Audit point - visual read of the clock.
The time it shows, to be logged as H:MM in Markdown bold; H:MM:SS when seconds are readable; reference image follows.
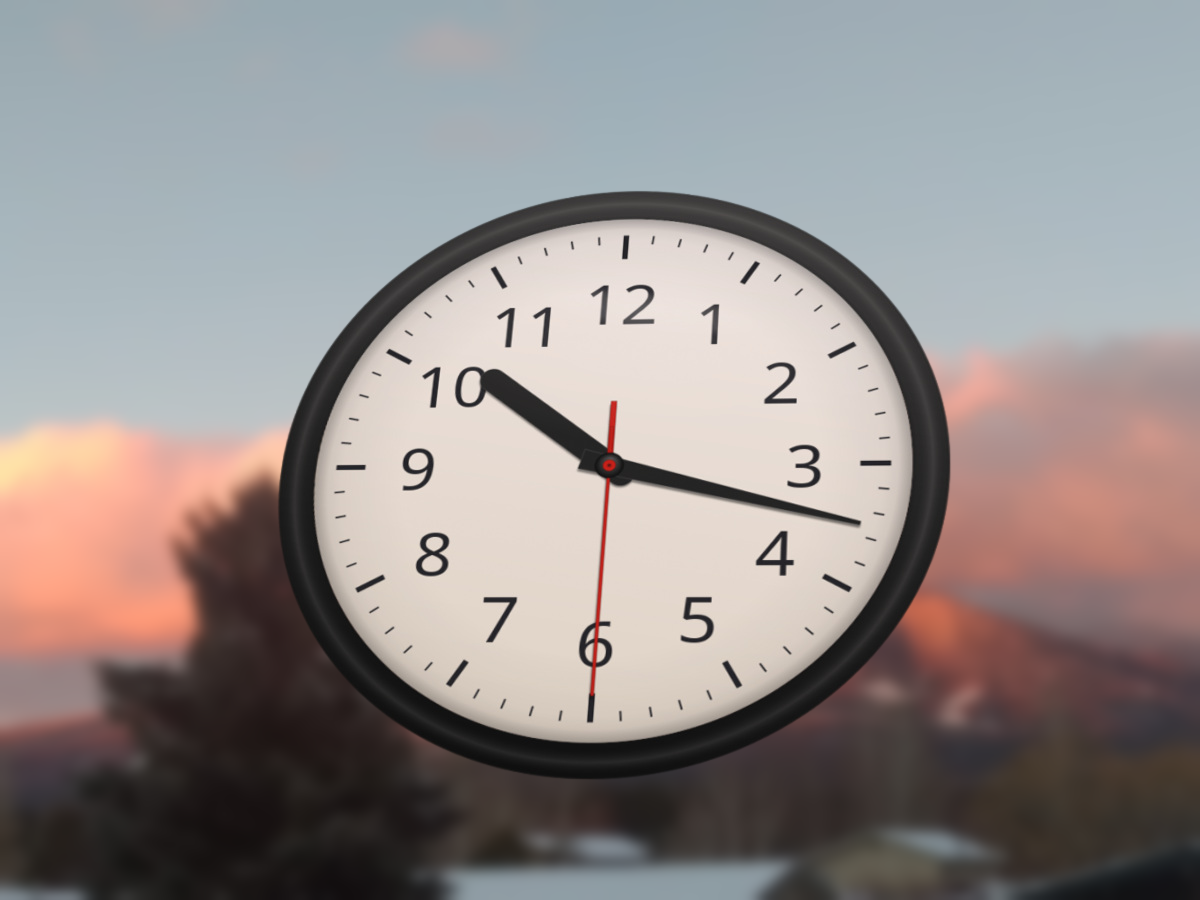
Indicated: **10:17:30**
